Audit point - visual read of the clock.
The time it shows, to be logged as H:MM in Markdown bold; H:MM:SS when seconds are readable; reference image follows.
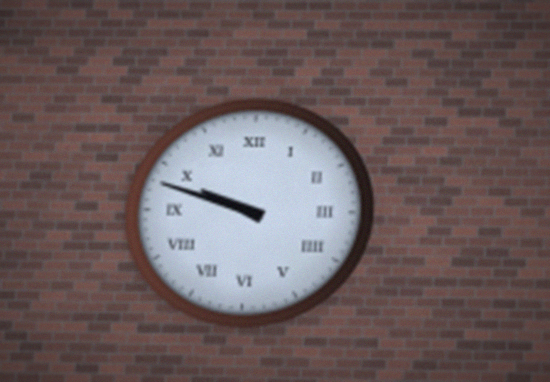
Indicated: **9:48**
